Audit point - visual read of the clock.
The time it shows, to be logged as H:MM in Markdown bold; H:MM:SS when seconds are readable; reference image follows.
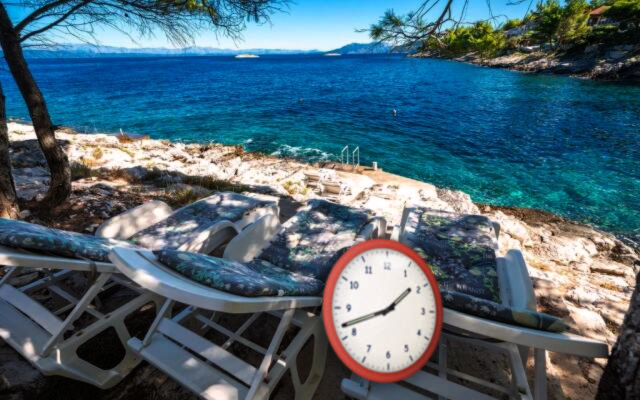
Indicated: **1:42**
